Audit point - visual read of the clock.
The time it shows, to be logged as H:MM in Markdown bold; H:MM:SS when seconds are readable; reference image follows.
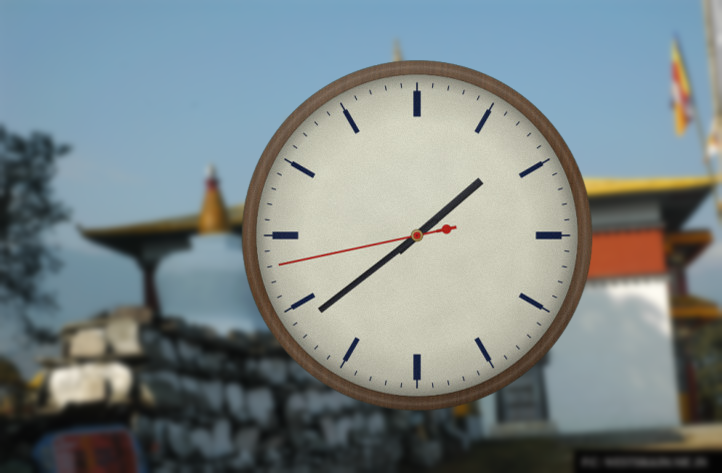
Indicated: **1:38:43**
